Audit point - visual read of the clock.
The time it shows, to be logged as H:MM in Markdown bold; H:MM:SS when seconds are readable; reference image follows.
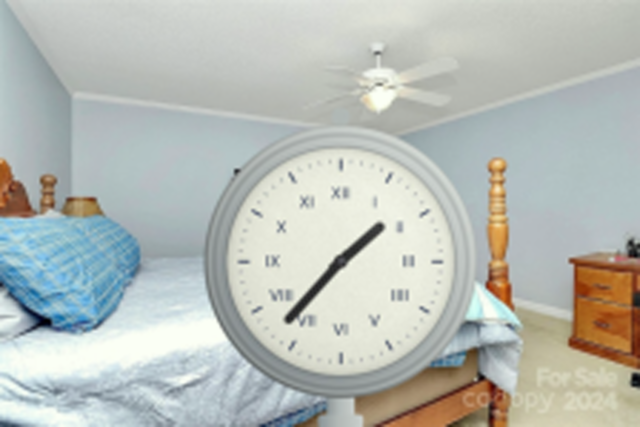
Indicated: **1:37**
